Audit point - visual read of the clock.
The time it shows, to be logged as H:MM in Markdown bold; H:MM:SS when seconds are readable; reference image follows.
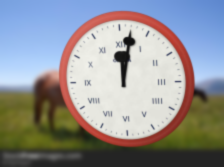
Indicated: **12:02**
